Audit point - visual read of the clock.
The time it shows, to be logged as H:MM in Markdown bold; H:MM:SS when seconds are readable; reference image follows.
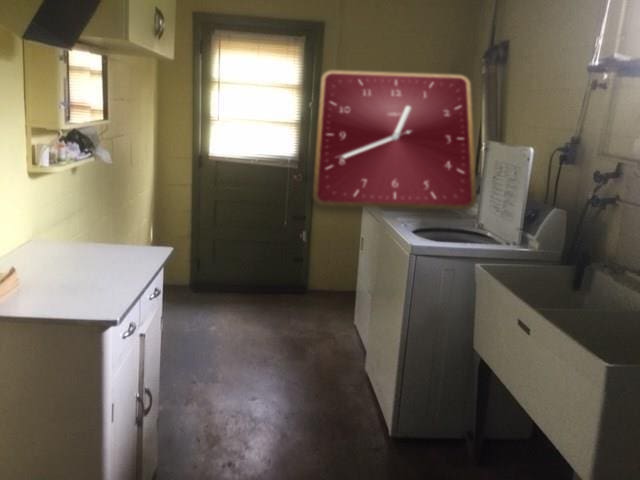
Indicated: **12:40:41**
